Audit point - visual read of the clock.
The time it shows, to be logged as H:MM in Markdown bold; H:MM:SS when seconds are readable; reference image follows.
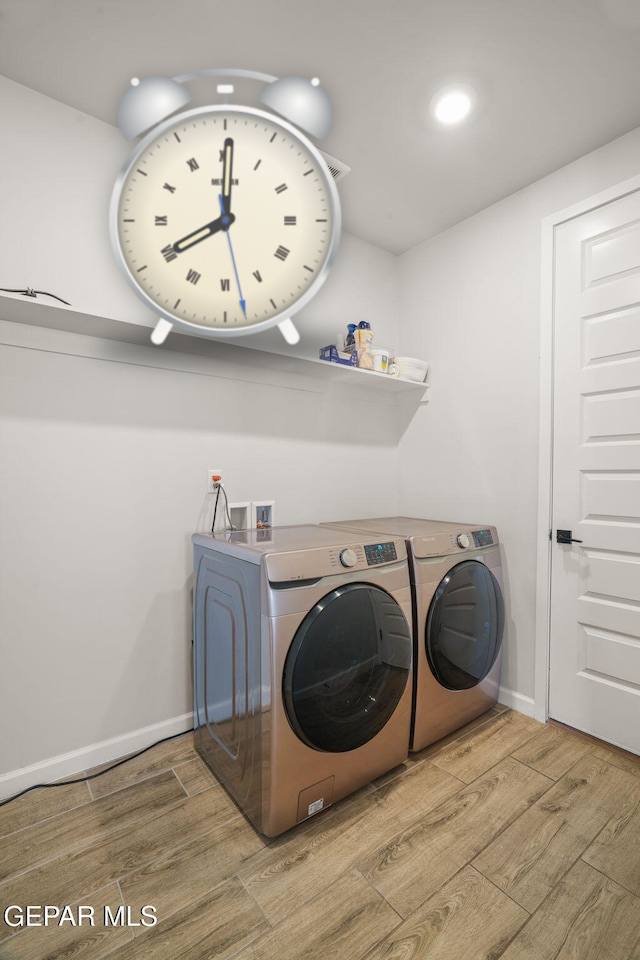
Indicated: **8:00:28**
